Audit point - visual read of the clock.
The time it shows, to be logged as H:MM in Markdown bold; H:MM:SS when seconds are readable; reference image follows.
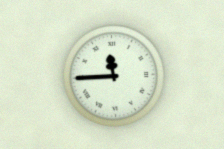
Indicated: **11:45**
